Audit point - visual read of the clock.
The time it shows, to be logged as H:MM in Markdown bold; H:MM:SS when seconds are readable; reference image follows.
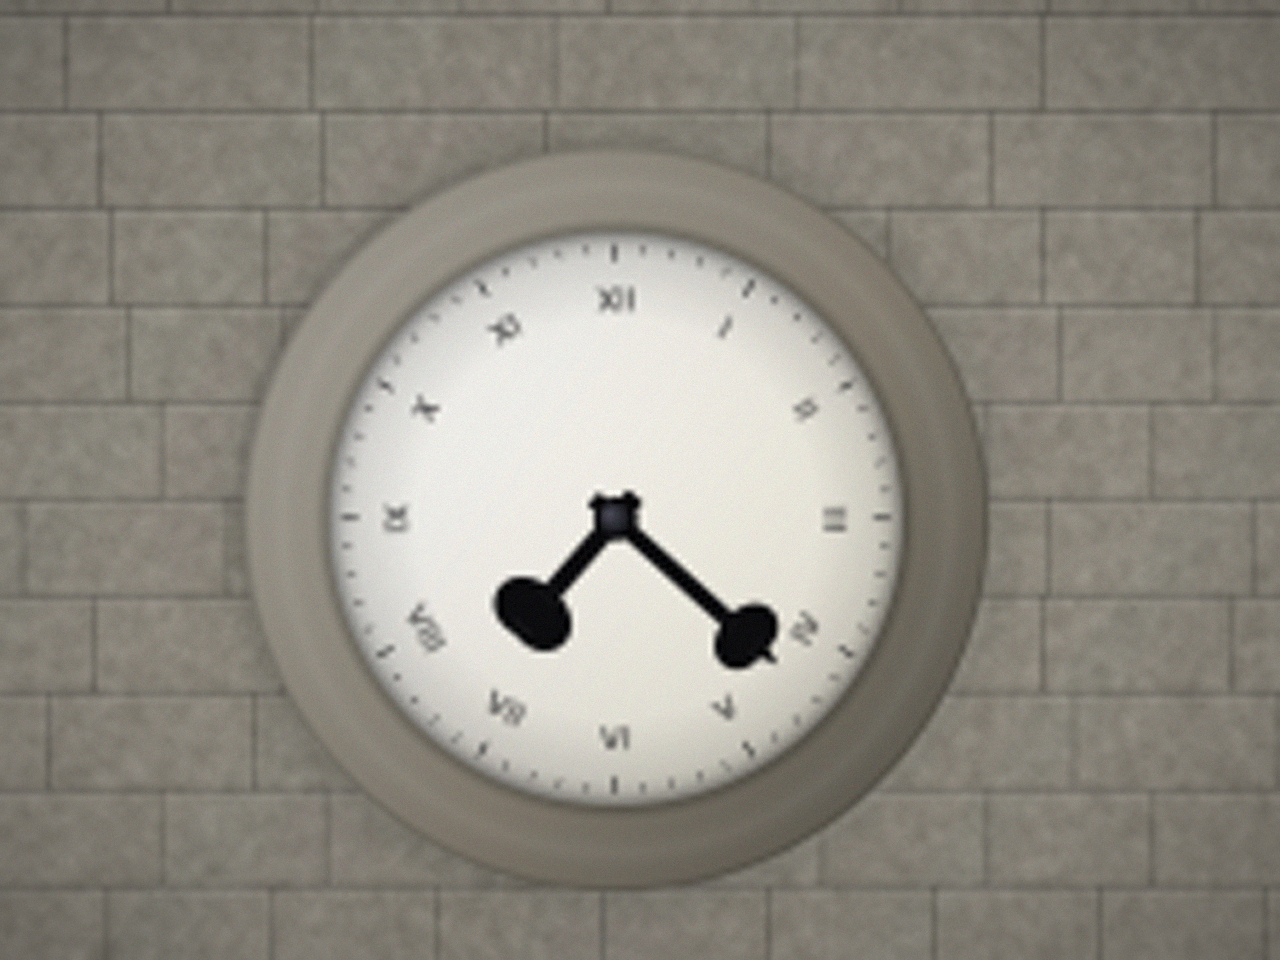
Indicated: **7:22**
